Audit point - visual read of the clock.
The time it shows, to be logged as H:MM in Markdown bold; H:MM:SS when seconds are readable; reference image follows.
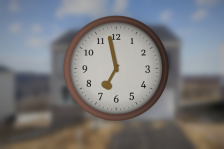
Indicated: **6:58**
